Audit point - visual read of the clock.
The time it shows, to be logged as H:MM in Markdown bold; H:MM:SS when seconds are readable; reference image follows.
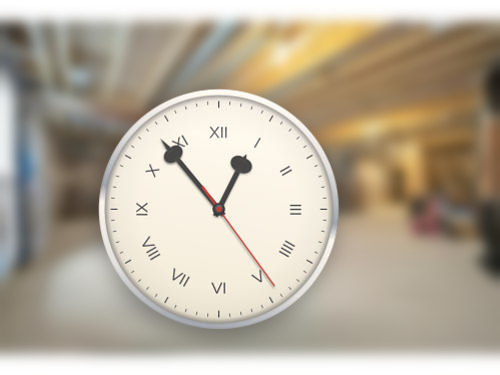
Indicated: **12:53:24**
